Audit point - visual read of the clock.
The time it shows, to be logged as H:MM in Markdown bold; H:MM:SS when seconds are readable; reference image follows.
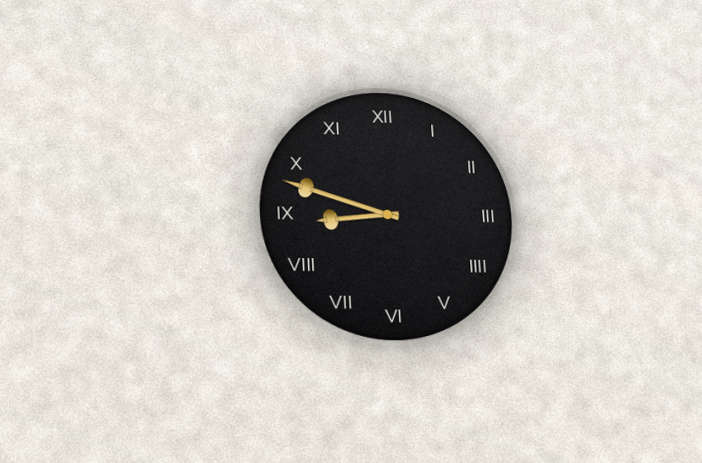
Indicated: **8:48**
